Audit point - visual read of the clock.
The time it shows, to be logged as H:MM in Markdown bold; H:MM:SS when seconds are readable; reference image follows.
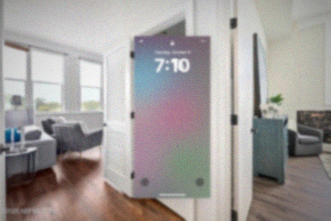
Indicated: **7:10**
